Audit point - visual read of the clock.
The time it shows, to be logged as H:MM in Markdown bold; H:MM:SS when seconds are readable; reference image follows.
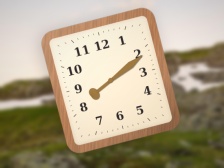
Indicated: **8:11**
